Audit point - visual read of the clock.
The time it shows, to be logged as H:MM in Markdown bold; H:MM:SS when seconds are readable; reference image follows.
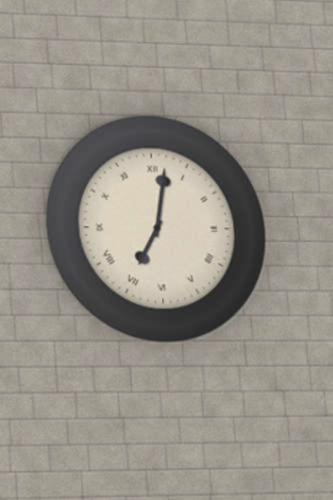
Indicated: **7:02**
